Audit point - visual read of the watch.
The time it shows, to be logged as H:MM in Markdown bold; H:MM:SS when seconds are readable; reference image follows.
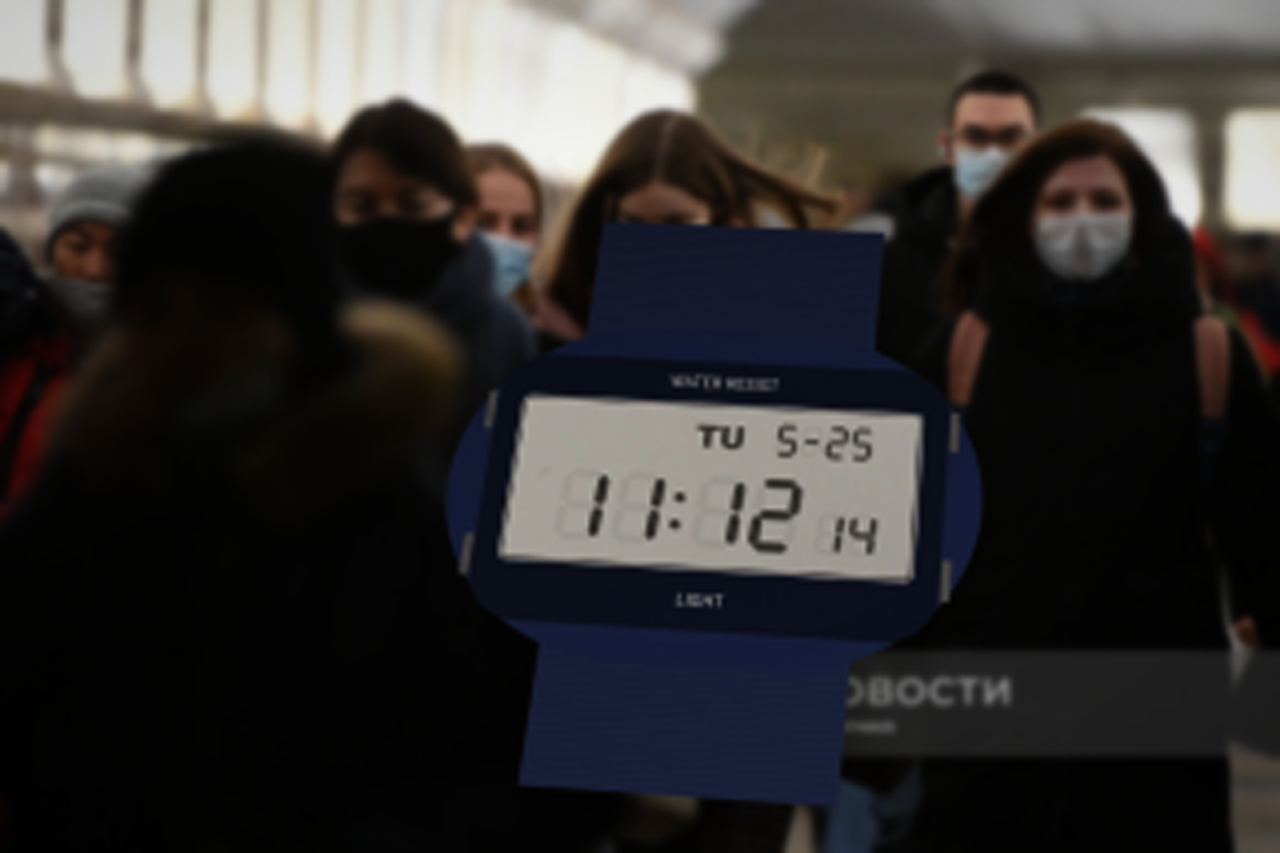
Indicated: **11:12:14**
